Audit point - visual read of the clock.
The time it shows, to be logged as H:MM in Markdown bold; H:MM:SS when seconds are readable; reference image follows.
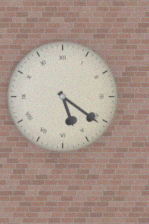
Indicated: **5:21**
